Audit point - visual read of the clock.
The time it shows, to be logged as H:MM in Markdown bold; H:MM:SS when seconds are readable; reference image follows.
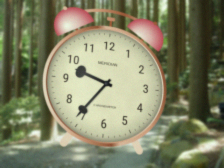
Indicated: **9:36**
